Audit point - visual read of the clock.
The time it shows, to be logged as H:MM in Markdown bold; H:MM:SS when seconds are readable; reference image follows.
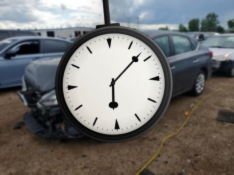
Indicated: **6:08**
